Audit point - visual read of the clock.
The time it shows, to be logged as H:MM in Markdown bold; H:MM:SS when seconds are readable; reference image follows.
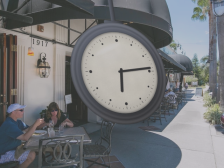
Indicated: **6:14**
